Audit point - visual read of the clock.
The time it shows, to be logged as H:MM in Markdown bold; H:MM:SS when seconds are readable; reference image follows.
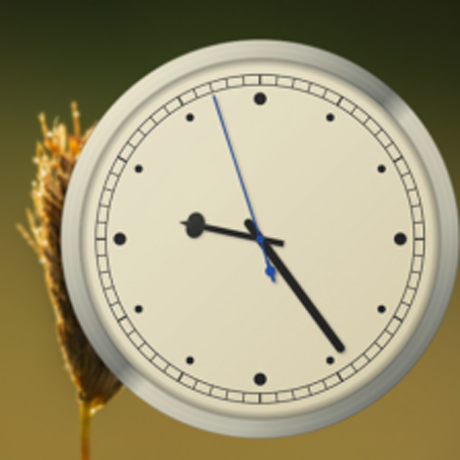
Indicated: **9:23:57**
